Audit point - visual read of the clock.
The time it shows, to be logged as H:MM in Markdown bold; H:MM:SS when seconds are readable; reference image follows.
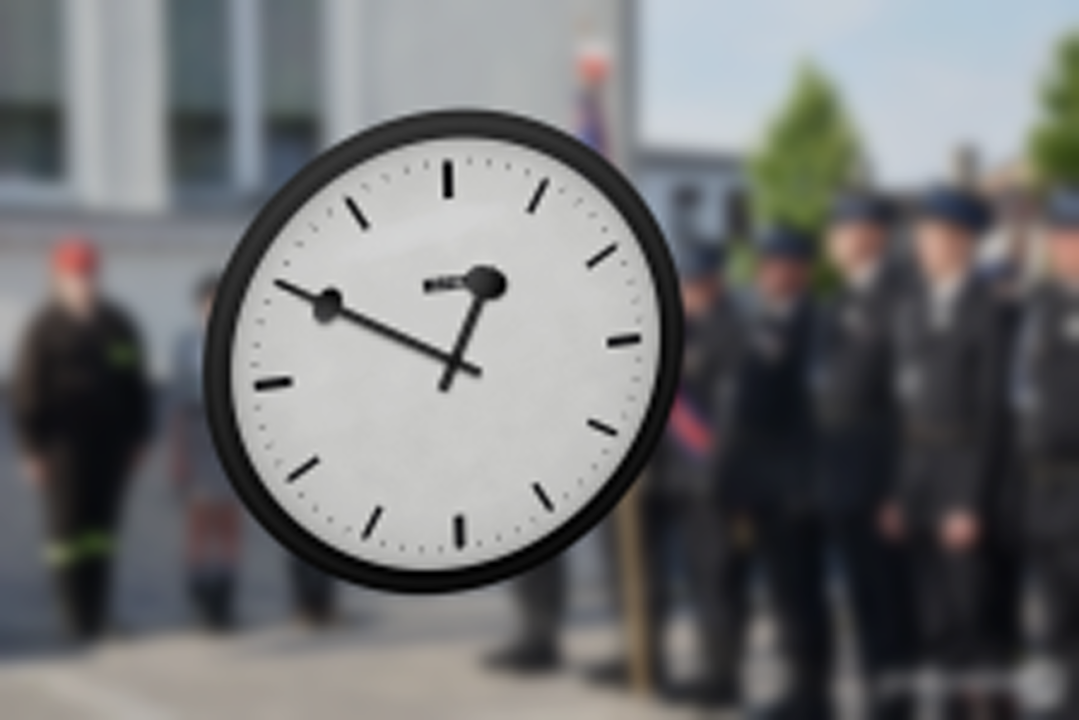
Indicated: **12:50**
